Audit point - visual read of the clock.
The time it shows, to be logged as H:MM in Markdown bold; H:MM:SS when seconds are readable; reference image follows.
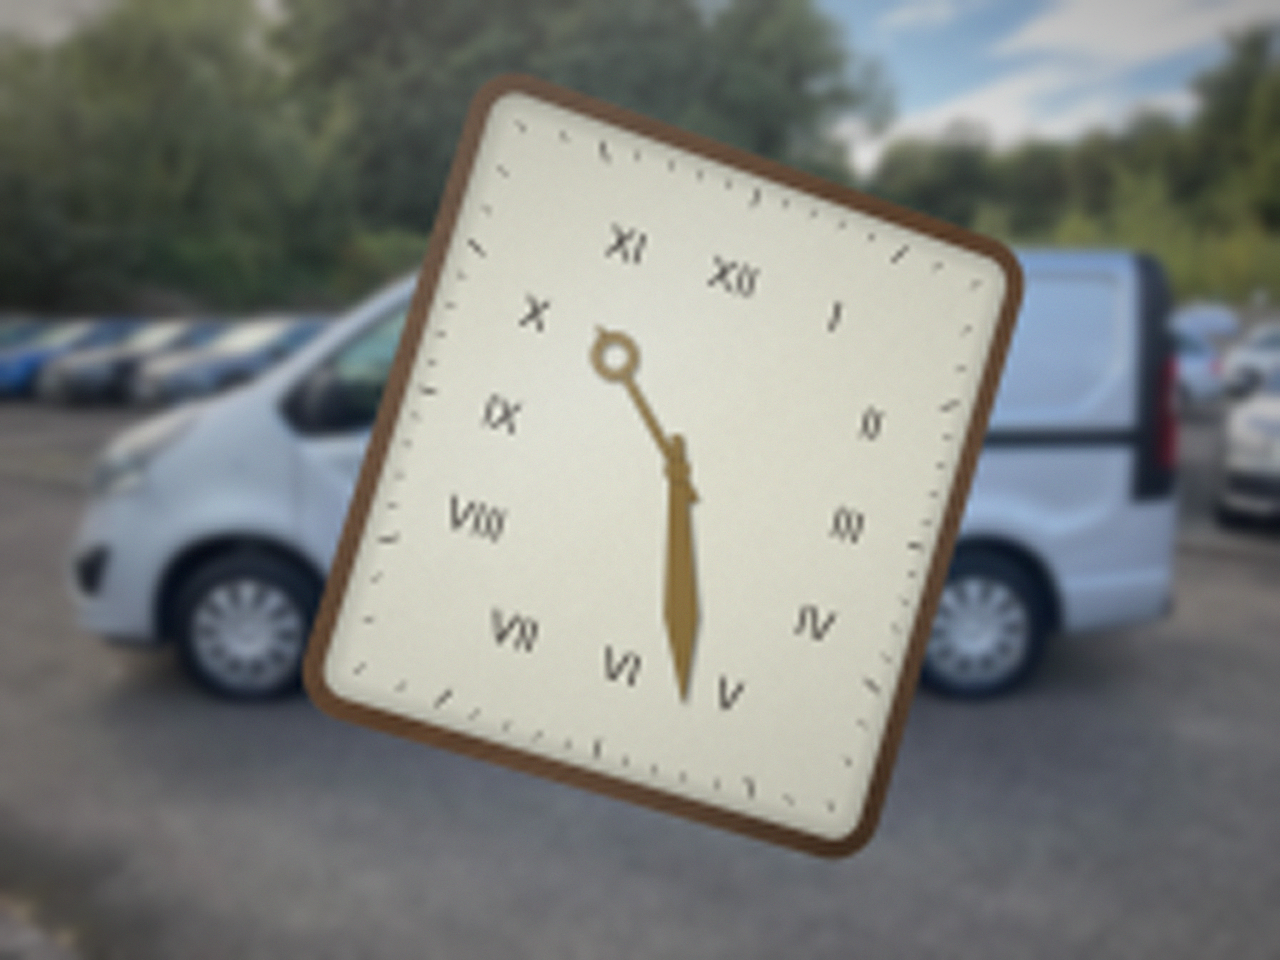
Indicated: **10:27**
